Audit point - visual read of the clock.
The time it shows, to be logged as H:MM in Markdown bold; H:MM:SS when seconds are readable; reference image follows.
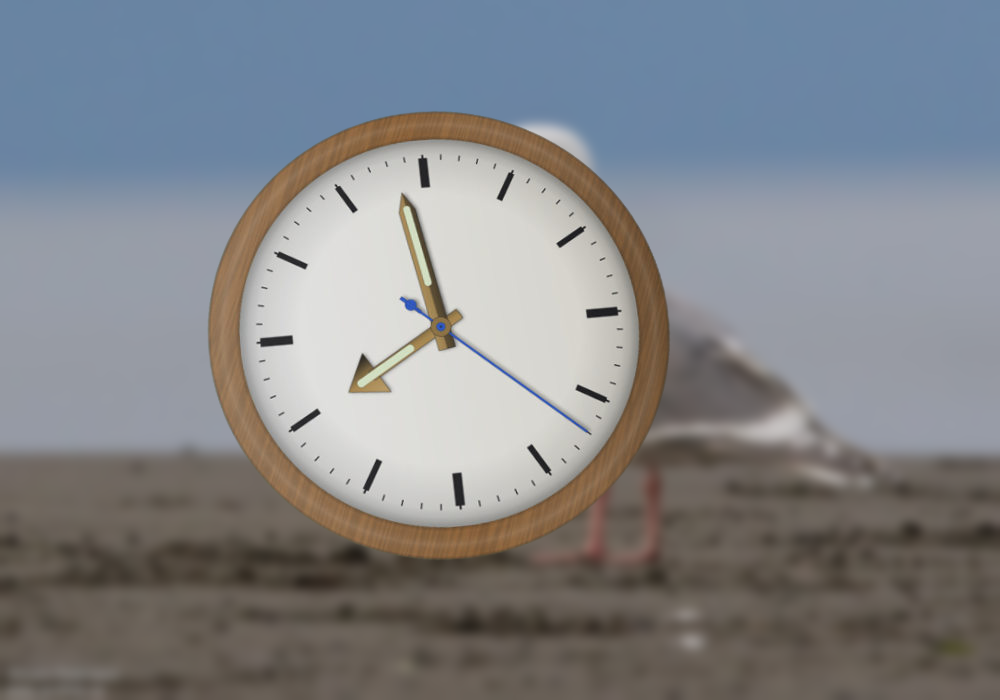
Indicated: **7:58:22**
